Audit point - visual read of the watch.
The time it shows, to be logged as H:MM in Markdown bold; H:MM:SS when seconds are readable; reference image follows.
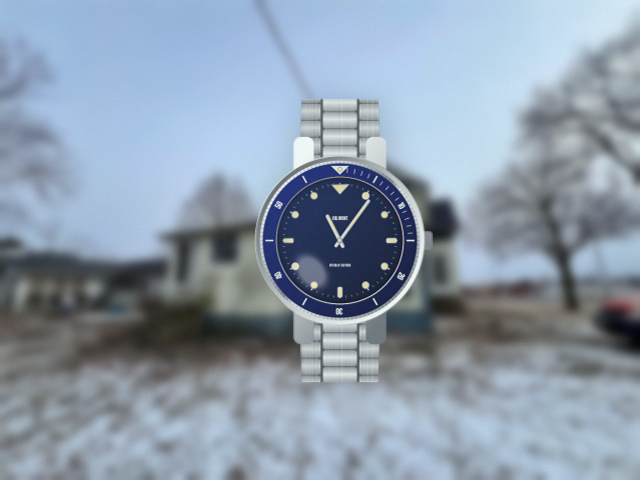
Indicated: **11:06**
